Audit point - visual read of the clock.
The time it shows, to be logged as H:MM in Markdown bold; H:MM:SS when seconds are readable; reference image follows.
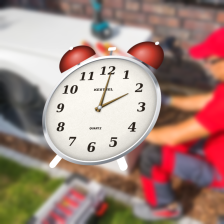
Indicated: **2:01**
